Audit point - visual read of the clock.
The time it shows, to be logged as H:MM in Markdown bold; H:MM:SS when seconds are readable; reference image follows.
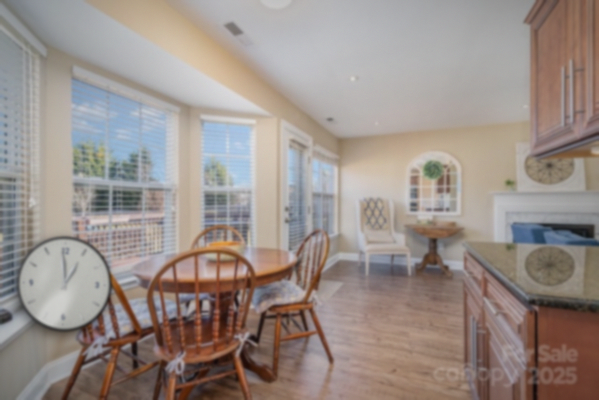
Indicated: **12:59**
